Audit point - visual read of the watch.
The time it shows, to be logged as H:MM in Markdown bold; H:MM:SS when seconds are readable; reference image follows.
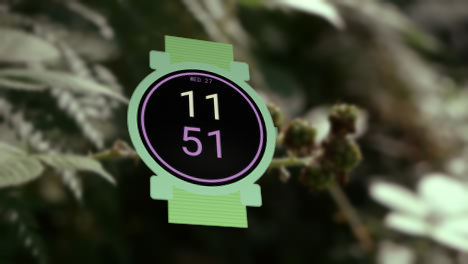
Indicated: **11:51**
